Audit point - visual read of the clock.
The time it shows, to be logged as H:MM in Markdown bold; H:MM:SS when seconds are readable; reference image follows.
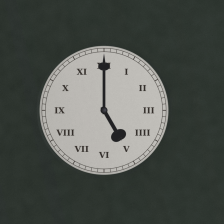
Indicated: **5:00**
